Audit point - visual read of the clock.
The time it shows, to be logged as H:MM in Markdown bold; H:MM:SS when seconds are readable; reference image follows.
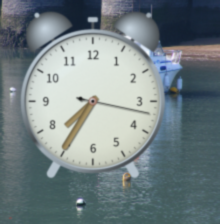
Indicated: **7:35:17**
